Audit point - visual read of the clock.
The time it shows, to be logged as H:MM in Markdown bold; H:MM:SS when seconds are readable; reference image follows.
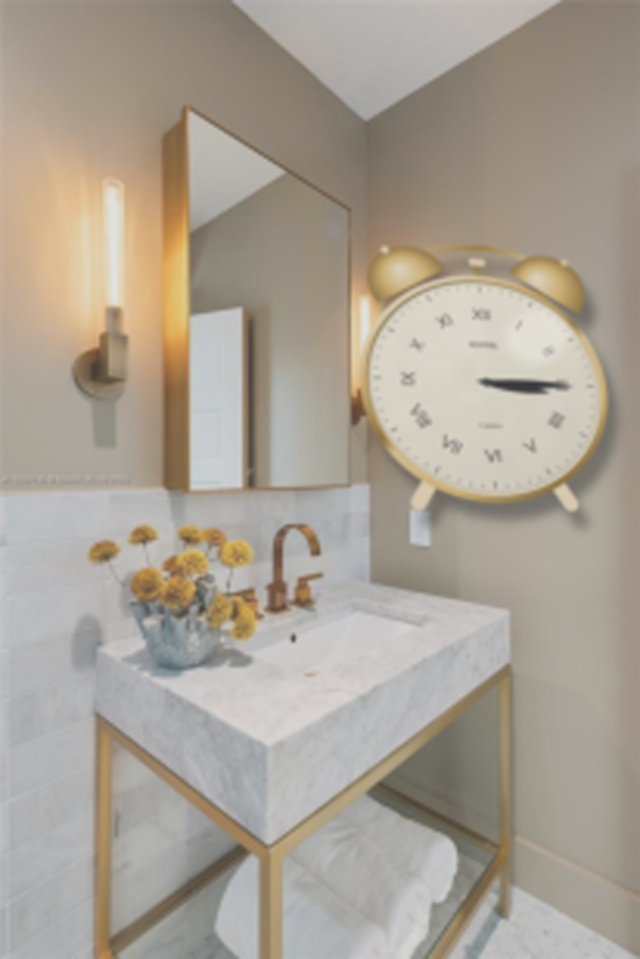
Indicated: **3:15**
